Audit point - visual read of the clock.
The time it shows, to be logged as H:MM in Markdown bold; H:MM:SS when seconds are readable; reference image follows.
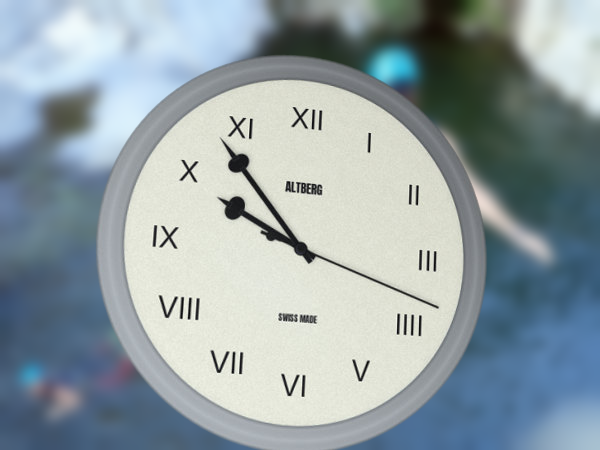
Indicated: **9:53:18**
